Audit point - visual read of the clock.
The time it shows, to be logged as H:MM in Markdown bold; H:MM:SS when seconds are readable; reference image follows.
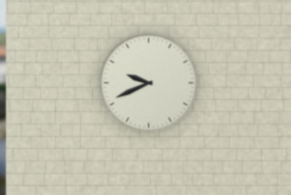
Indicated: **9:41**
